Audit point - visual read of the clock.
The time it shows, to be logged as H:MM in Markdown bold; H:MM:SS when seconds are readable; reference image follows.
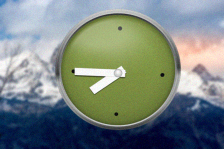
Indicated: **7:45**
